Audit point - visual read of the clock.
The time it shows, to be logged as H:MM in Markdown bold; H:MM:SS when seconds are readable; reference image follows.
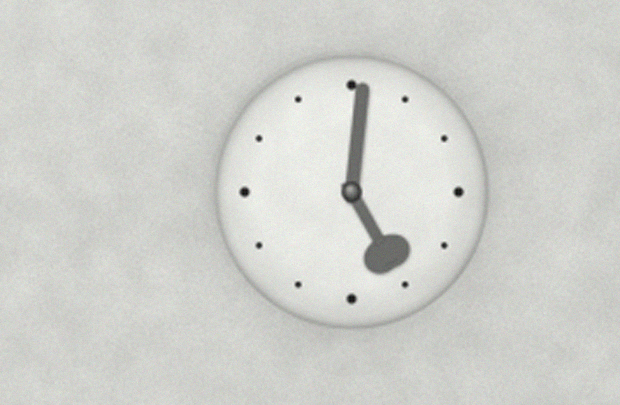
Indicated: **5:01**
